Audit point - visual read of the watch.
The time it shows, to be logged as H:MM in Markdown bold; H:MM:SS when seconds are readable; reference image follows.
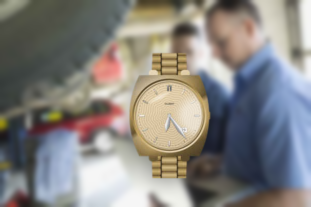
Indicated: **6:24**
